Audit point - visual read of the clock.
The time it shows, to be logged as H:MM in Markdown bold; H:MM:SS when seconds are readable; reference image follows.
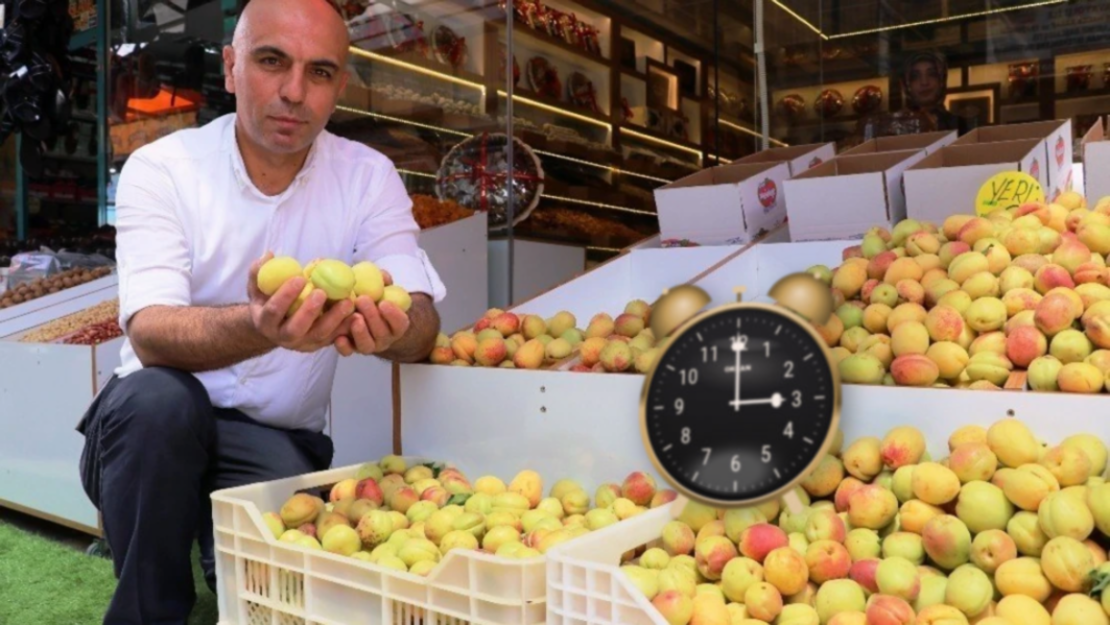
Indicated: **3:00**
